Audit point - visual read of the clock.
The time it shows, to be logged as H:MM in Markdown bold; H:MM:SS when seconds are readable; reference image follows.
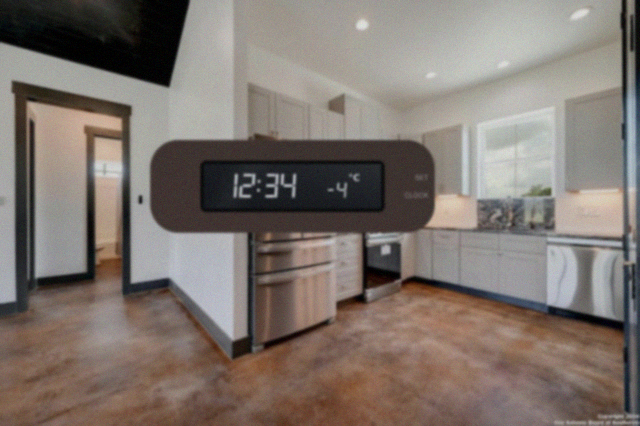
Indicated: **12:34**
